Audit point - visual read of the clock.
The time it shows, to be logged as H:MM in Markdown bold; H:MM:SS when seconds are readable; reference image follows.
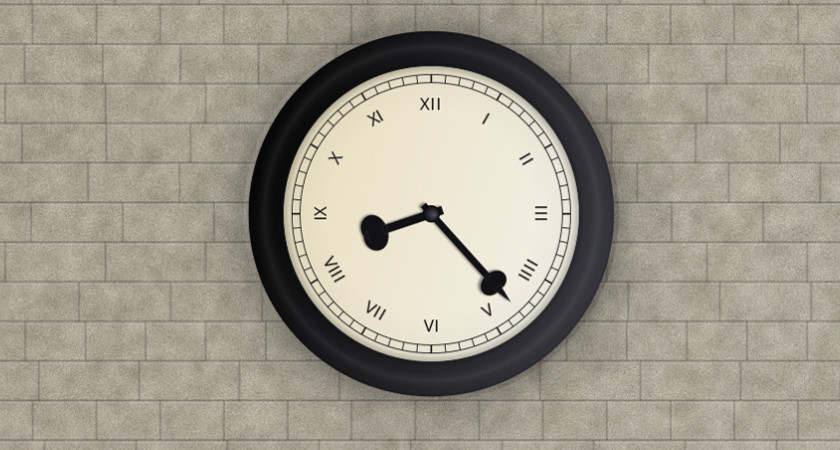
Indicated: **8:23**
